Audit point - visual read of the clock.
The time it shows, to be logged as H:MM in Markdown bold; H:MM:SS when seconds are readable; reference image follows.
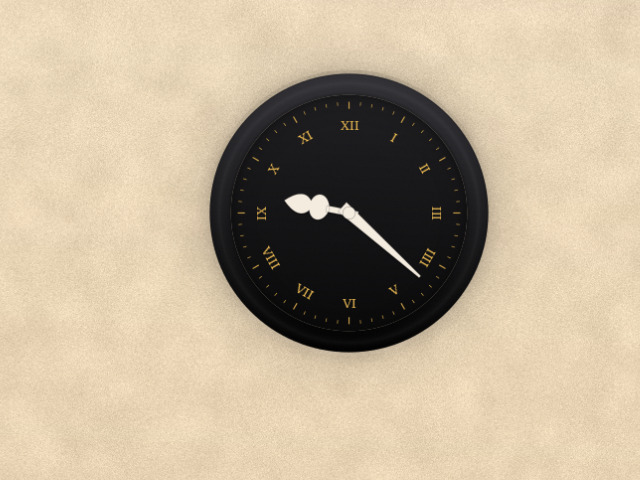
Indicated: **9:22**
